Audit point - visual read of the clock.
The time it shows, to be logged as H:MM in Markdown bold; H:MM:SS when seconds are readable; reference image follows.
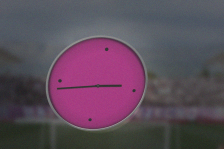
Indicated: **2:43**
